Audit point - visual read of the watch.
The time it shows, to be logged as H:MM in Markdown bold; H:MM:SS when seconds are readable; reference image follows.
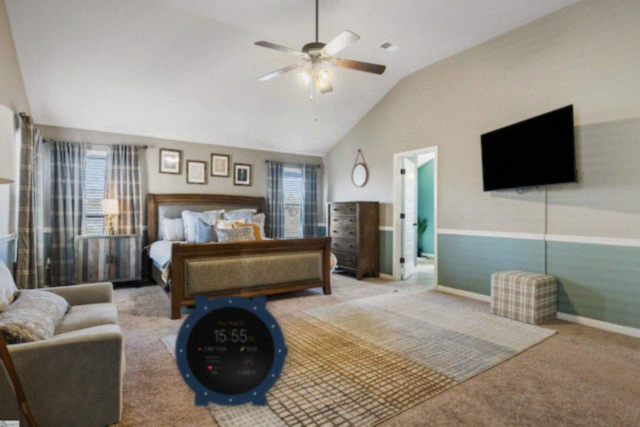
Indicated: **15:55**
